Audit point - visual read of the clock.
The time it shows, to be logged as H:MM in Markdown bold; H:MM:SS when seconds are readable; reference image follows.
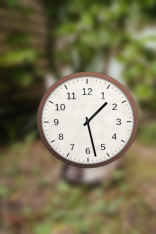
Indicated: **1:28**
